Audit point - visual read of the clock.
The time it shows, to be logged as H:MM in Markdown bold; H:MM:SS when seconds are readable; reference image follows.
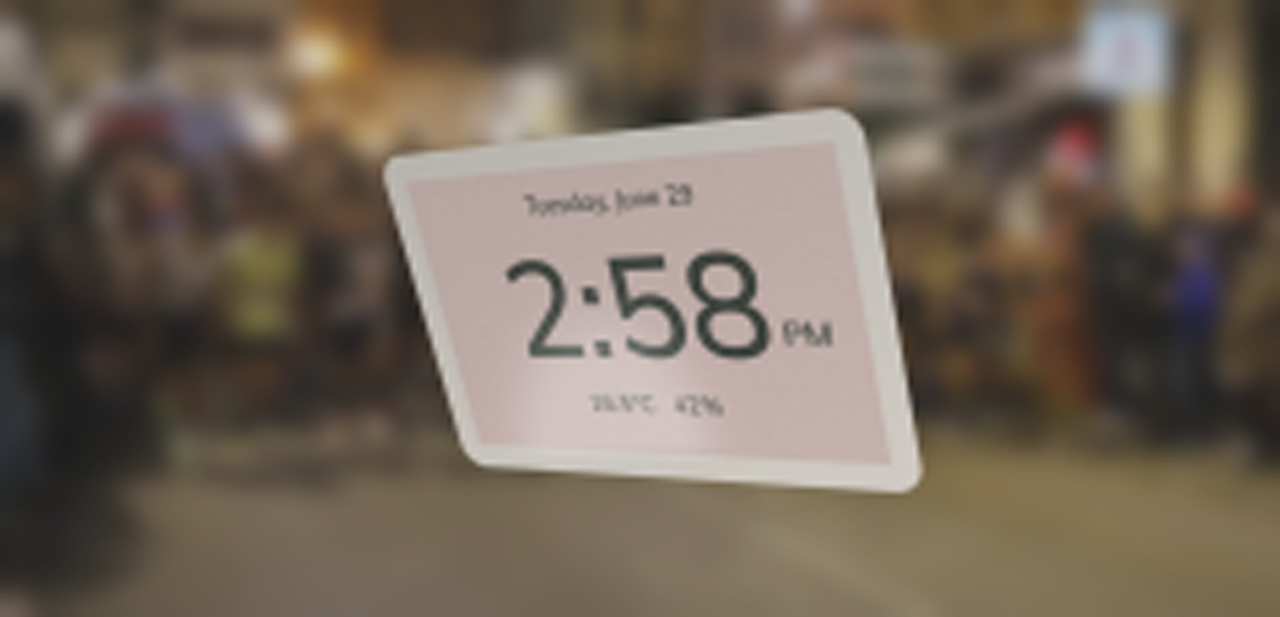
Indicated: **2:58**
